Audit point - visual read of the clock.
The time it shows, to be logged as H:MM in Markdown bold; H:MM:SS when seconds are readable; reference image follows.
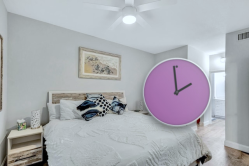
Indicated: **1:59**
